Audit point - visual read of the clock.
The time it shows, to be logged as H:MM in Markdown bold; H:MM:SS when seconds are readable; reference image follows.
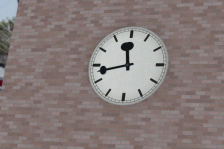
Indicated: **11:43**
